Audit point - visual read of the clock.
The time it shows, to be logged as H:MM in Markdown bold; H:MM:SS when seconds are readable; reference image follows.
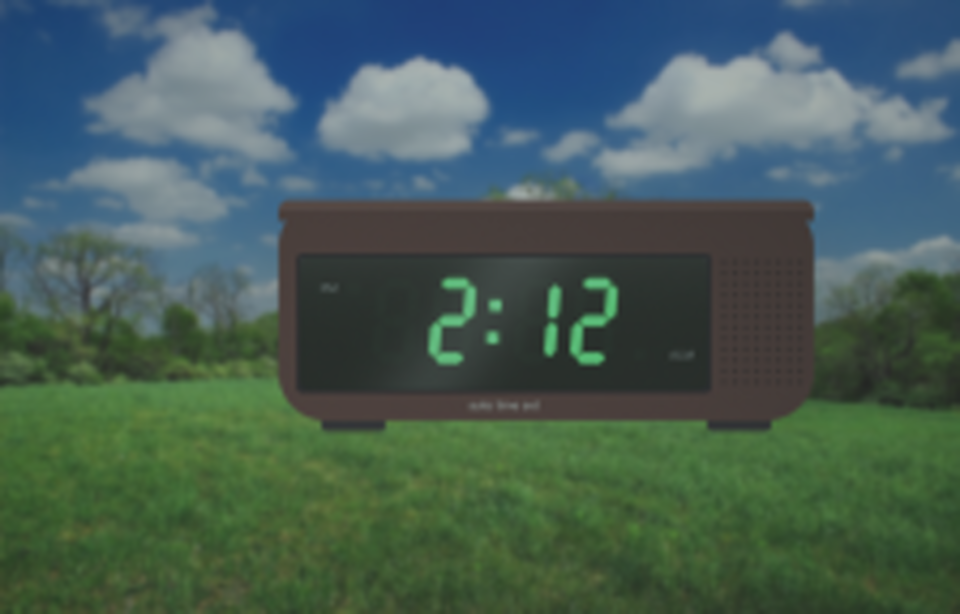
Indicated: **2:12**
